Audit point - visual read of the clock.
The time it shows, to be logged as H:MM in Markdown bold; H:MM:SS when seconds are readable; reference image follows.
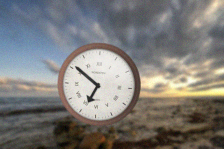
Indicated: **6:51**
